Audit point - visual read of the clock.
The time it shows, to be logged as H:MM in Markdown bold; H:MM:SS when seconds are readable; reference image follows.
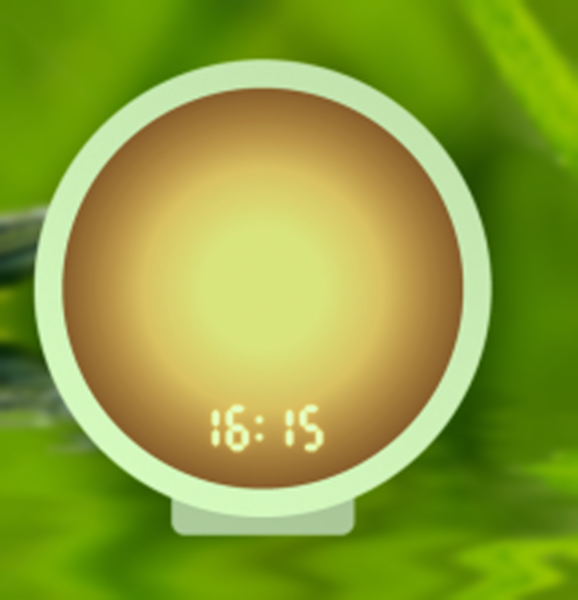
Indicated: **16:15**
